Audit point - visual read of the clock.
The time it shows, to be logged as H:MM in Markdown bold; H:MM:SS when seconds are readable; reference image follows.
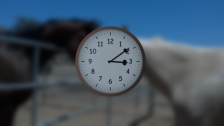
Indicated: **3:09**
